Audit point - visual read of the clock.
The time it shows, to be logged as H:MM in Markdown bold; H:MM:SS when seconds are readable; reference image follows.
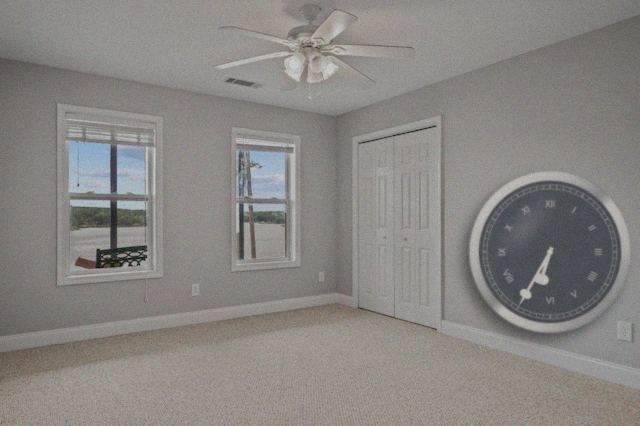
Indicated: **6:35**
